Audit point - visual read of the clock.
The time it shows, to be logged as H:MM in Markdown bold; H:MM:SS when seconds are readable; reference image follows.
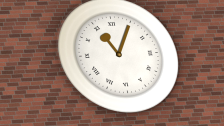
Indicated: **11:05**
